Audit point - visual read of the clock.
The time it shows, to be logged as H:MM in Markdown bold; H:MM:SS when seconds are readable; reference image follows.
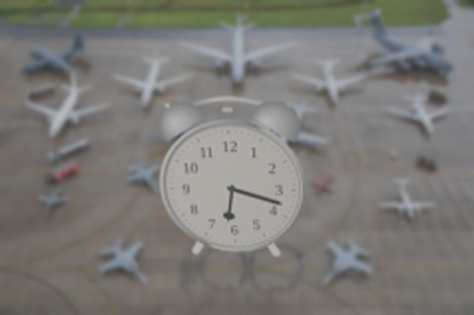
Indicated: **6:18**
